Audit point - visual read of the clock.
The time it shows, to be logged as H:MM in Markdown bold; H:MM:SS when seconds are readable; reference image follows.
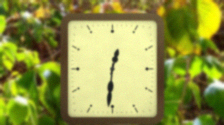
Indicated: **12:31**
